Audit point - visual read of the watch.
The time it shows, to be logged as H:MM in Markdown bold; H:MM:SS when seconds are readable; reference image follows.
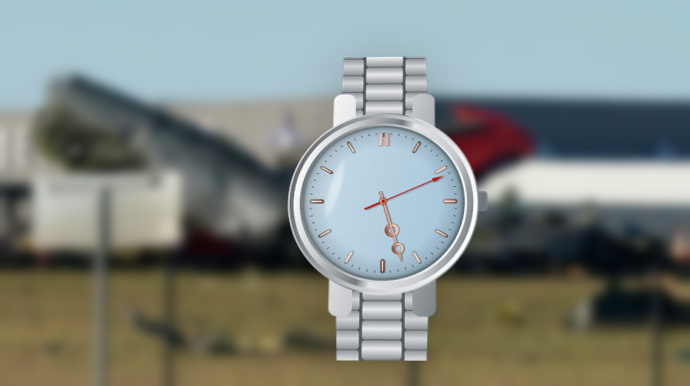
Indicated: **5:27:11**
